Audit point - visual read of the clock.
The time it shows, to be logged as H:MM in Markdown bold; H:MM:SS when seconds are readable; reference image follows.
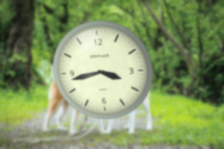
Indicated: **3:43**
